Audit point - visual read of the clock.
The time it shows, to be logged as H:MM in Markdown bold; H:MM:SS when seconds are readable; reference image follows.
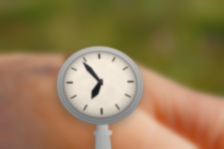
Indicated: **6:54**
